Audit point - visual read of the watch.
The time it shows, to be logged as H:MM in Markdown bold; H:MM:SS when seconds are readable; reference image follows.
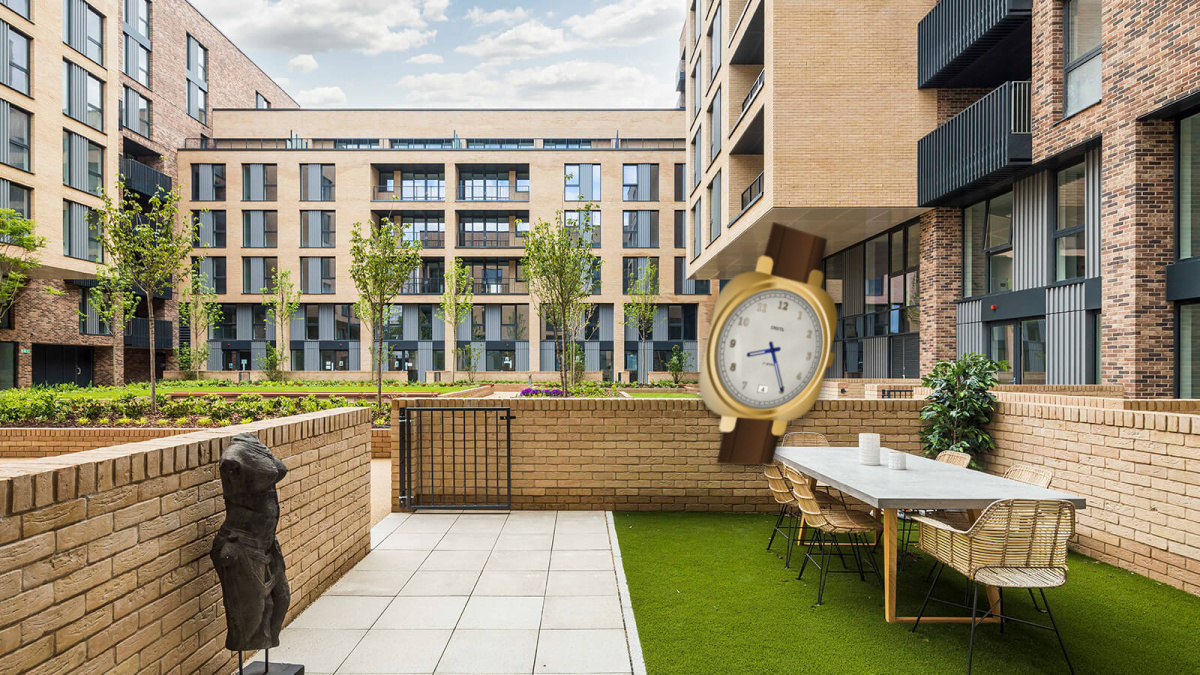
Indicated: **8:25**
